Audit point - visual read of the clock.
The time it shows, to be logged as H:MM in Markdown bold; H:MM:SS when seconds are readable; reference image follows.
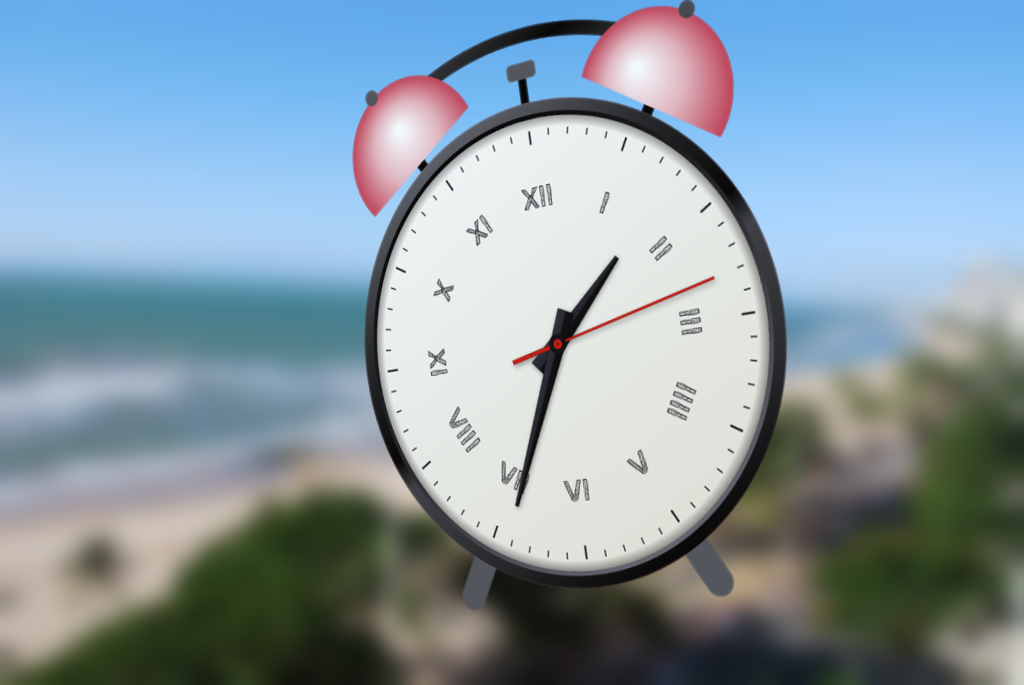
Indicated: **1:34:13**
